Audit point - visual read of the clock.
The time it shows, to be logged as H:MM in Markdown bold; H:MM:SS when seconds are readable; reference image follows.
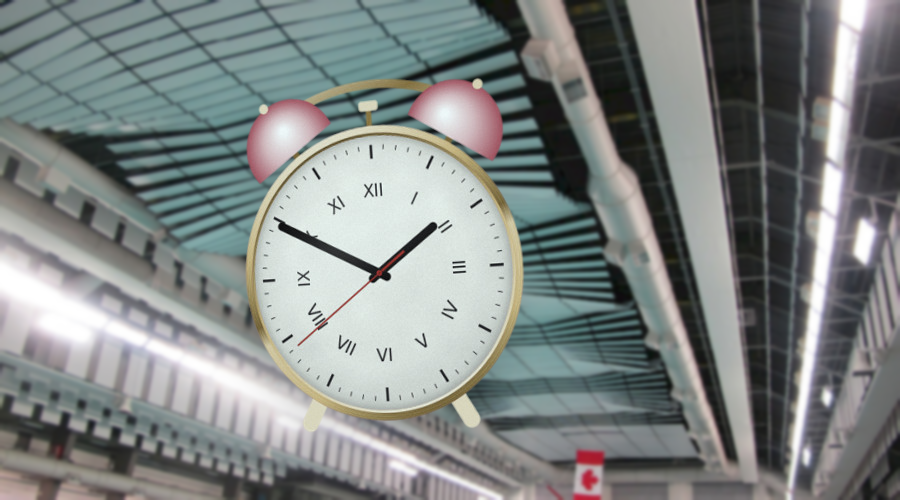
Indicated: **1:49:39**
